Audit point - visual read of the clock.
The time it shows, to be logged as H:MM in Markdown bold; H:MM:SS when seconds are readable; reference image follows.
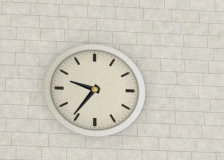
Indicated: **9:36**
